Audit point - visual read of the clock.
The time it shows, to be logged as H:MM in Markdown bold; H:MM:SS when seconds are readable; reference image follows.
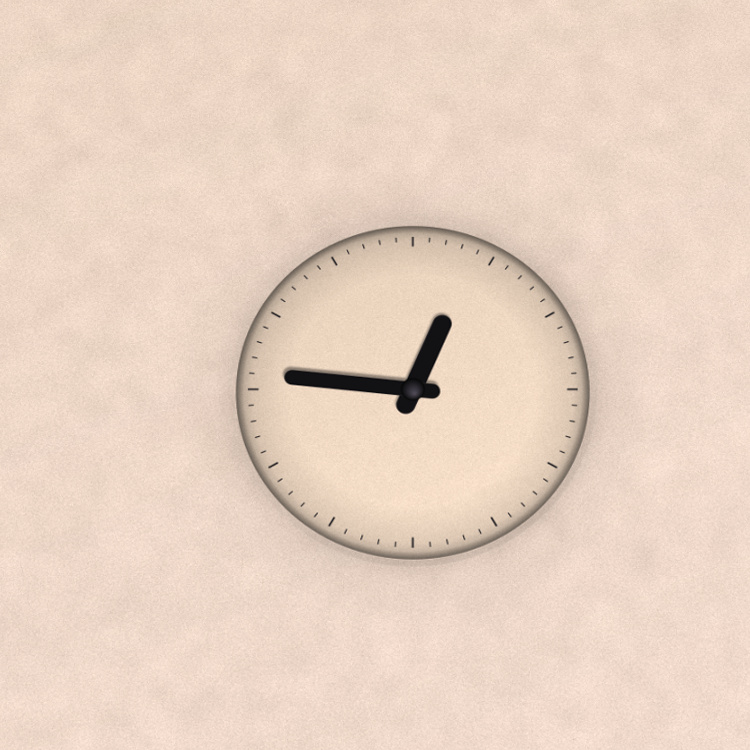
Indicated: **12:46**
